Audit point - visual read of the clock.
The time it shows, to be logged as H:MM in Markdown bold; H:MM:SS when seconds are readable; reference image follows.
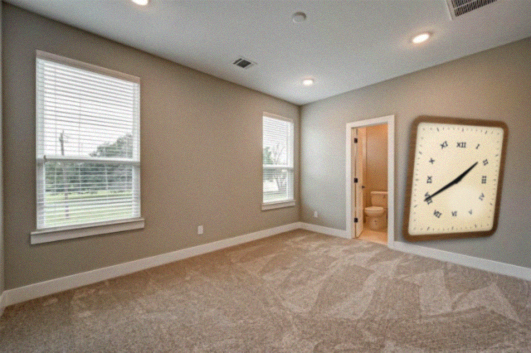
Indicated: **1:40**
